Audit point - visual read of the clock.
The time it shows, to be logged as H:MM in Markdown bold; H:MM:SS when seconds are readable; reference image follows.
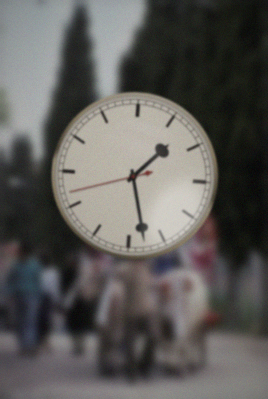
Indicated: **1:27:42**
